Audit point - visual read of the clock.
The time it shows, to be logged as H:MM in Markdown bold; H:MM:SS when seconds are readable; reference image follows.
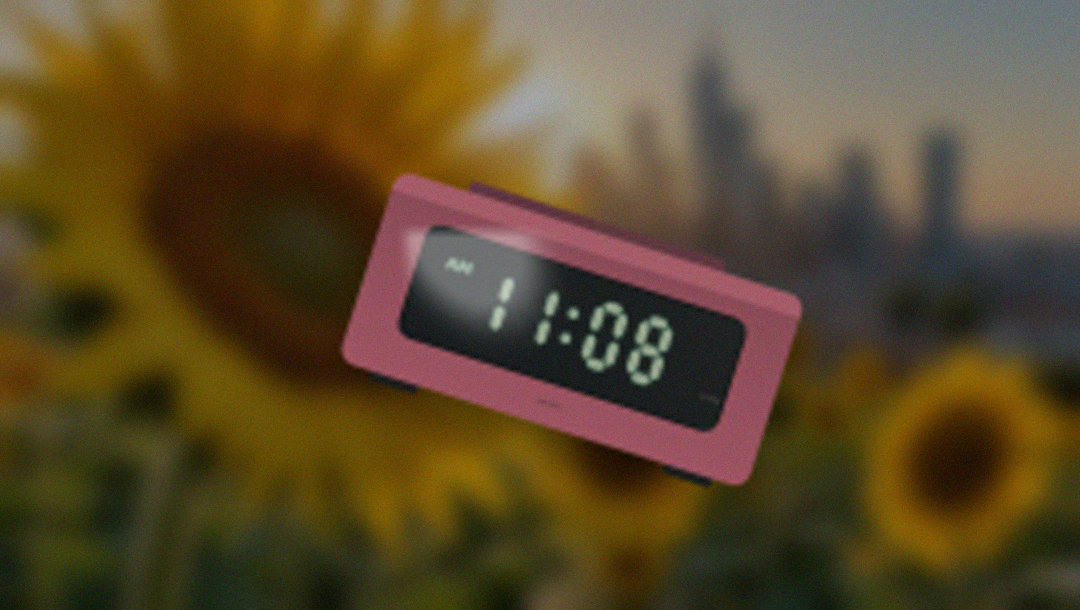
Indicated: **11:08**
